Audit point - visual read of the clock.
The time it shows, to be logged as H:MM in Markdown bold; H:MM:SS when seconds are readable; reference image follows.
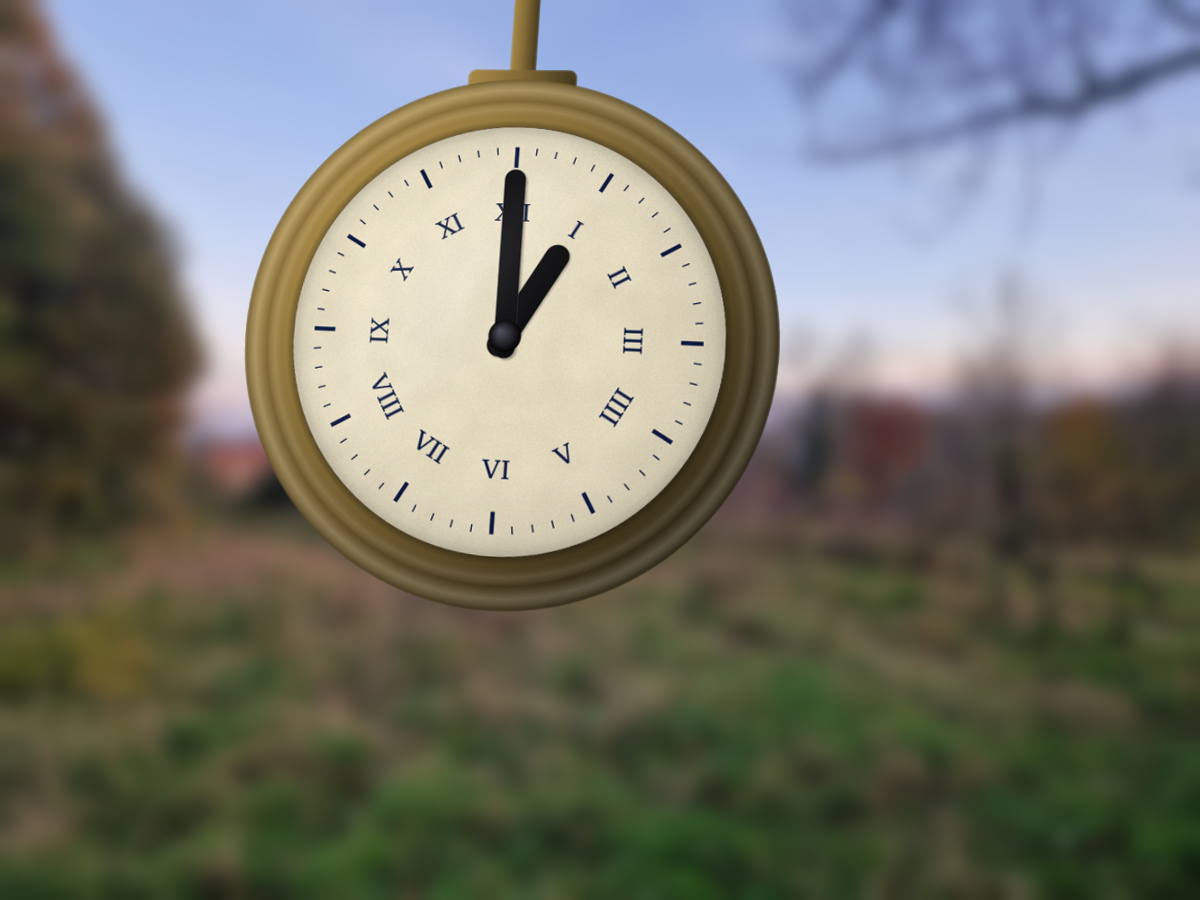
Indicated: **1:00**
